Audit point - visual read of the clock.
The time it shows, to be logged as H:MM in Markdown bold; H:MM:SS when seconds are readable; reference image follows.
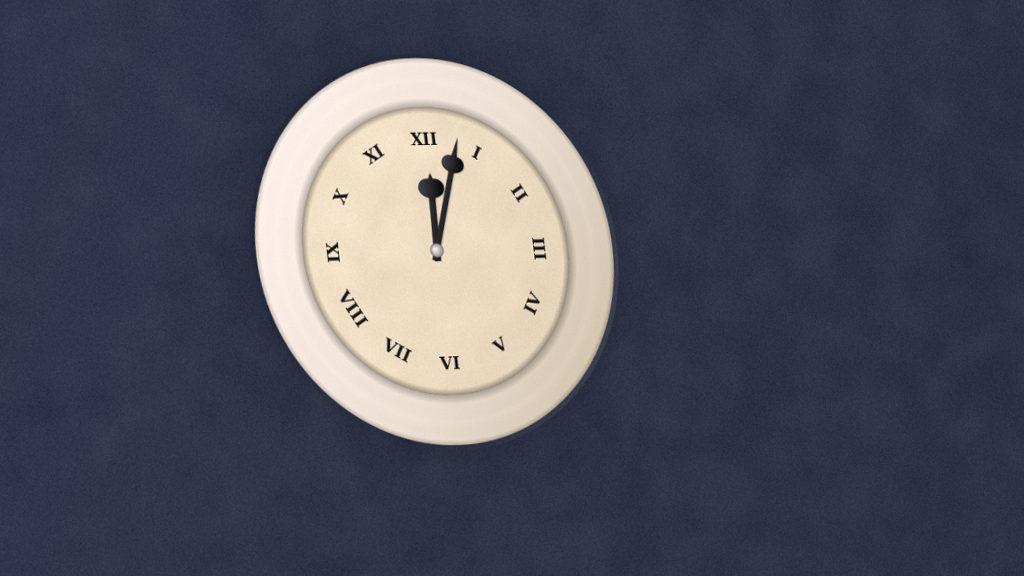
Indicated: **12:03**
